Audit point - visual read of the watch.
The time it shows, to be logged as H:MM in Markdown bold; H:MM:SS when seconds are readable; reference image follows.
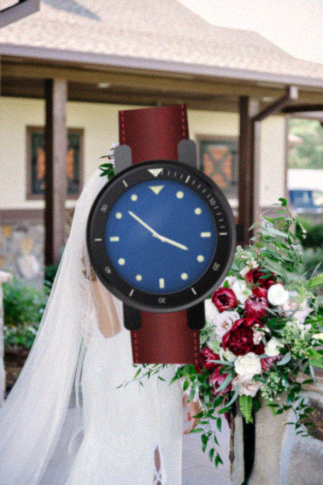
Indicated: **3:52**
